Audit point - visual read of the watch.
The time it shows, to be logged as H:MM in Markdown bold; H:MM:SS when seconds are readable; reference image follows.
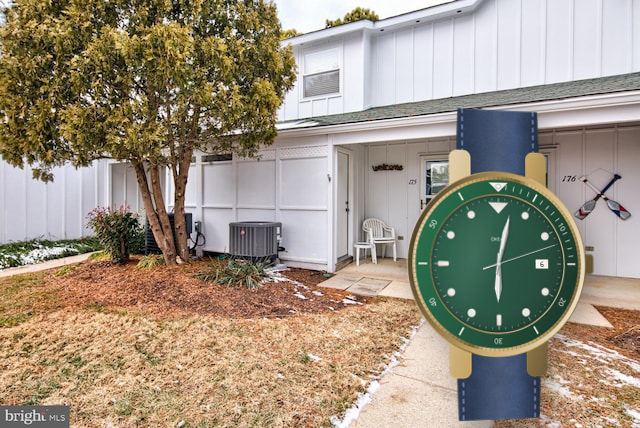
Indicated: **6:02:12**
